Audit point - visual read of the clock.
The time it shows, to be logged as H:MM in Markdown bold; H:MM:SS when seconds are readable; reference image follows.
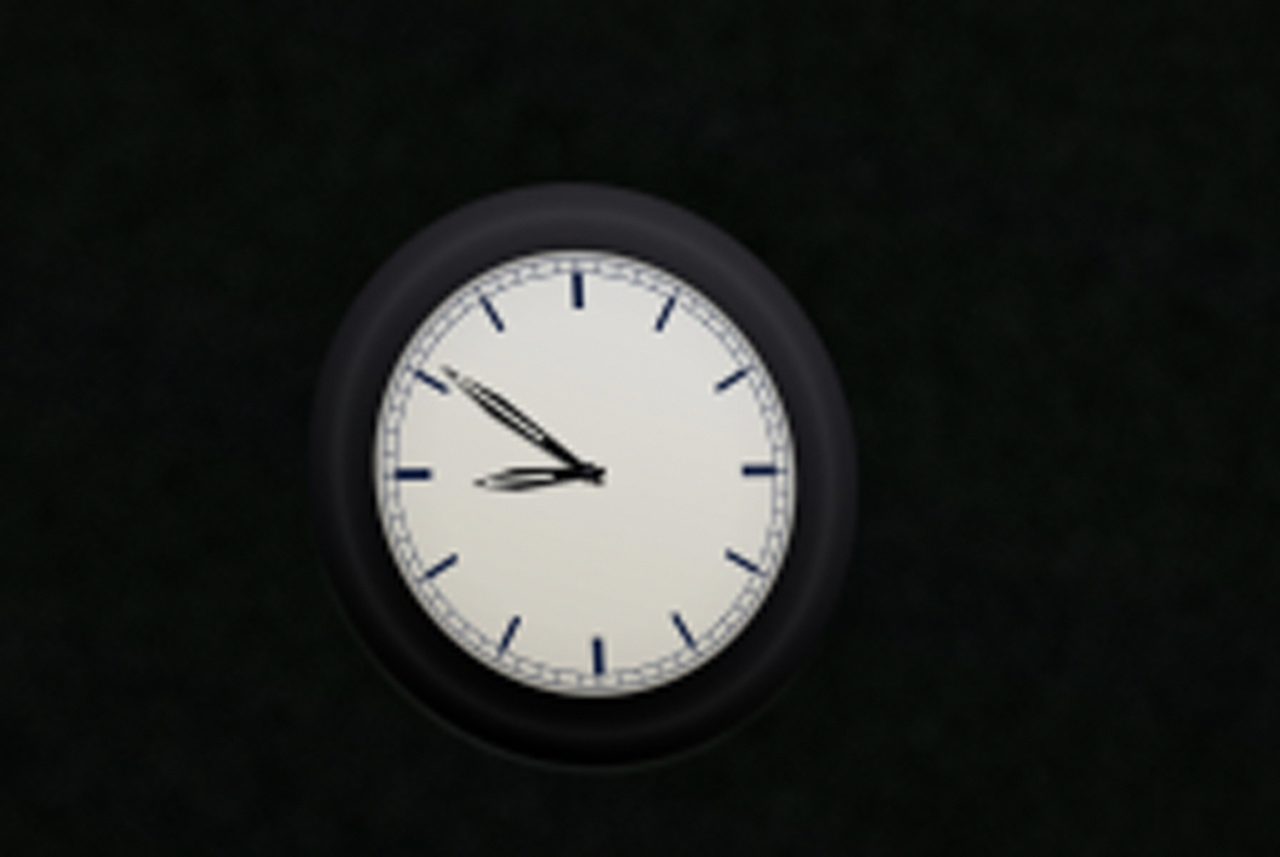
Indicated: **8:51**
